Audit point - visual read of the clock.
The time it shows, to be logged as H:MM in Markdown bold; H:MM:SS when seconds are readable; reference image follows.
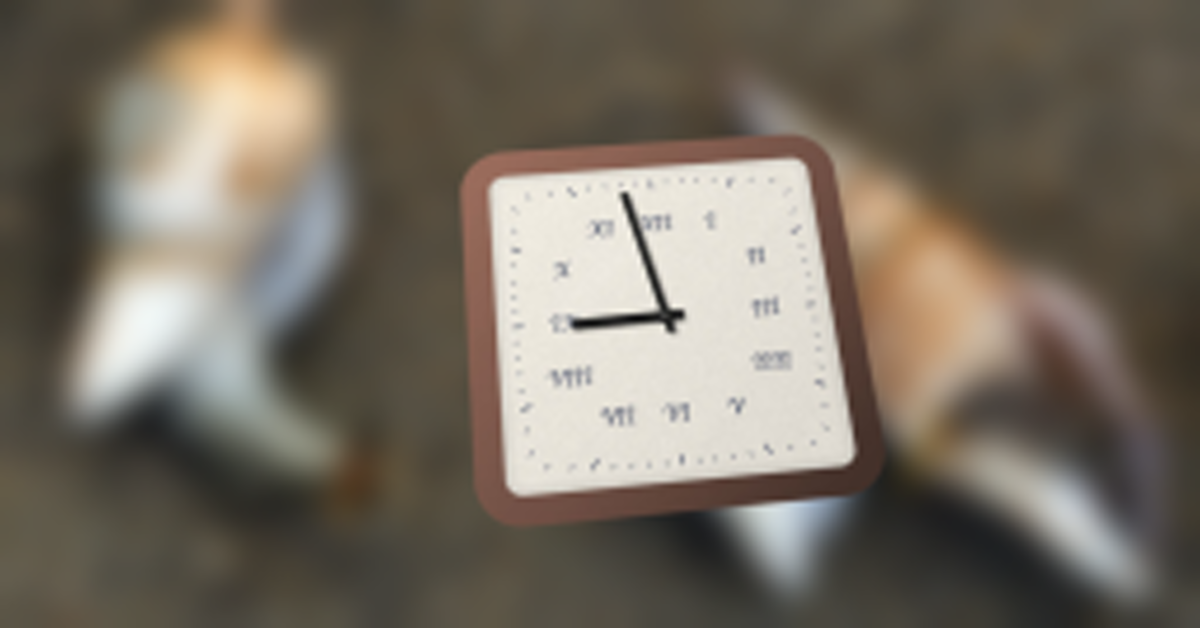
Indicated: **8:58**
